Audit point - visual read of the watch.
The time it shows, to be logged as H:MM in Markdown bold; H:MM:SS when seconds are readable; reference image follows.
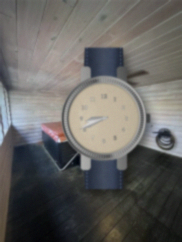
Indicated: **8:41**
